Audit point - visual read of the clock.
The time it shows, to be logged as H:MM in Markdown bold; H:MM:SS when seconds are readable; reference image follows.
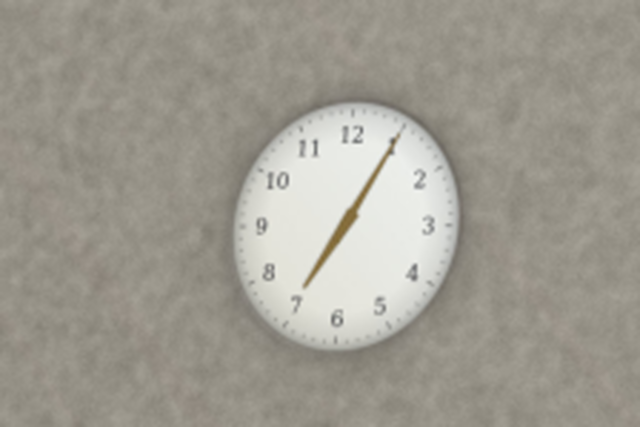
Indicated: **7:05**
